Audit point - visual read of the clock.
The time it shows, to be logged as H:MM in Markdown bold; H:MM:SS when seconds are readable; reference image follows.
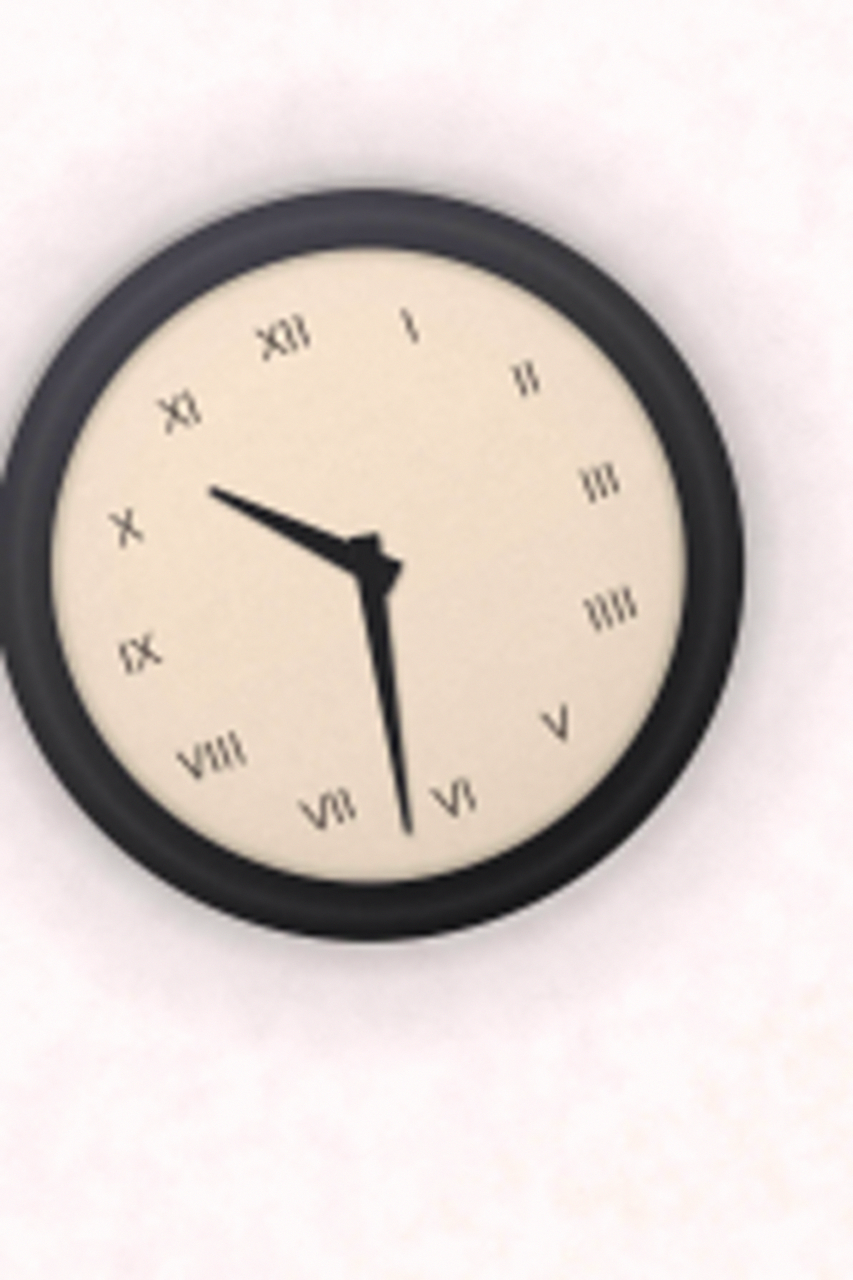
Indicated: **10:32**
